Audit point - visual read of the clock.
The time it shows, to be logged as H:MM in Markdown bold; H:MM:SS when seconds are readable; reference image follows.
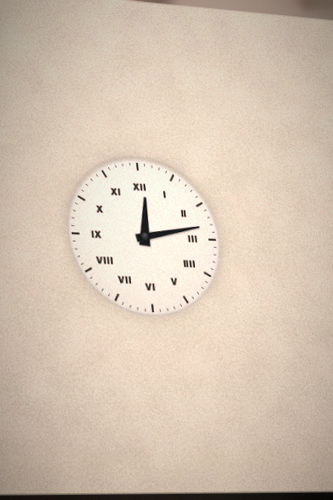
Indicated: **12:13**
